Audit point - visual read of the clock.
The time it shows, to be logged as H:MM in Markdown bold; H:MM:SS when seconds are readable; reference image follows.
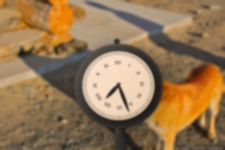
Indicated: **7:27**
